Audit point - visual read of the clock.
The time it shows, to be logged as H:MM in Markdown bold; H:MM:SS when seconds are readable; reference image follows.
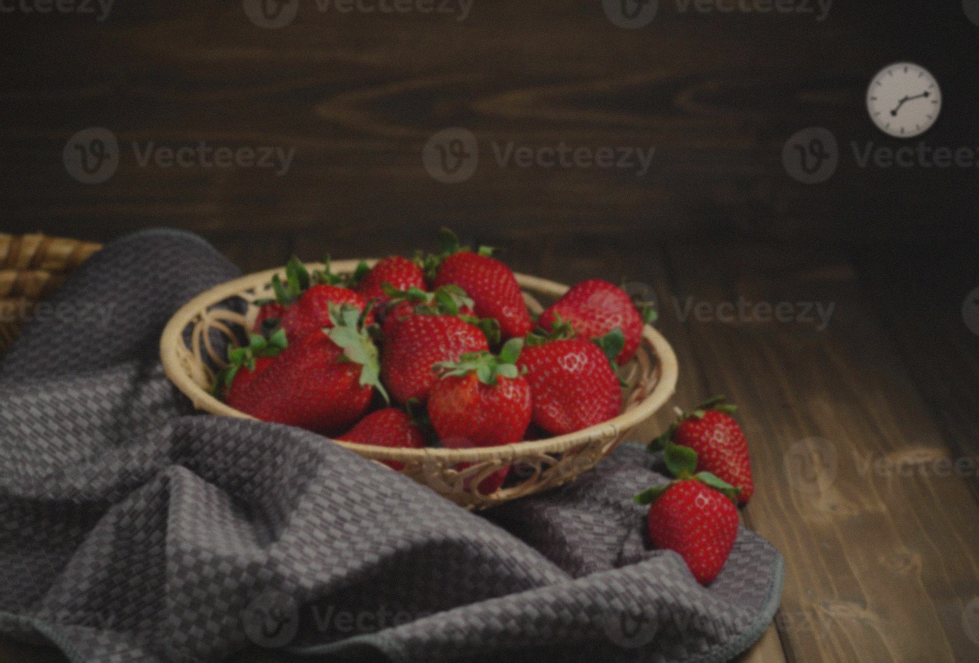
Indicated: **7:12**
